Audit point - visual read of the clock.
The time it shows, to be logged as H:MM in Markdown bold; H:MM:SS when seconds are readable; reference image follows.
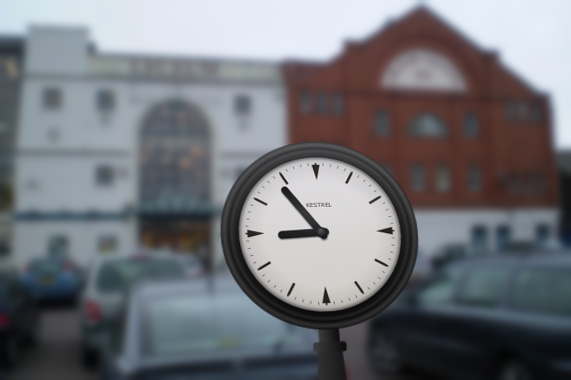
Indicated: **8:54**
